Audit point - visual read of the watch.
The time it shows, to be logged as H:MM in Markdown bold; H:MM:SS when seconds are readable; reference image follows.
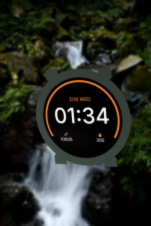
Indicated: **1:34**
